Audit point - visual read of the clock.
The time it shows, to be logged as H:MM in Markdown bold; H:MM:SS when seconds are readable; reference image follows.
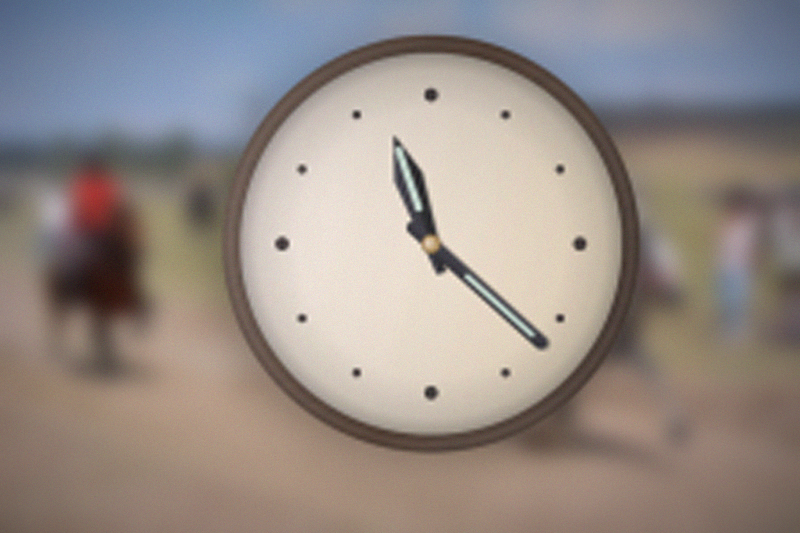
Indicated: **11:22**
